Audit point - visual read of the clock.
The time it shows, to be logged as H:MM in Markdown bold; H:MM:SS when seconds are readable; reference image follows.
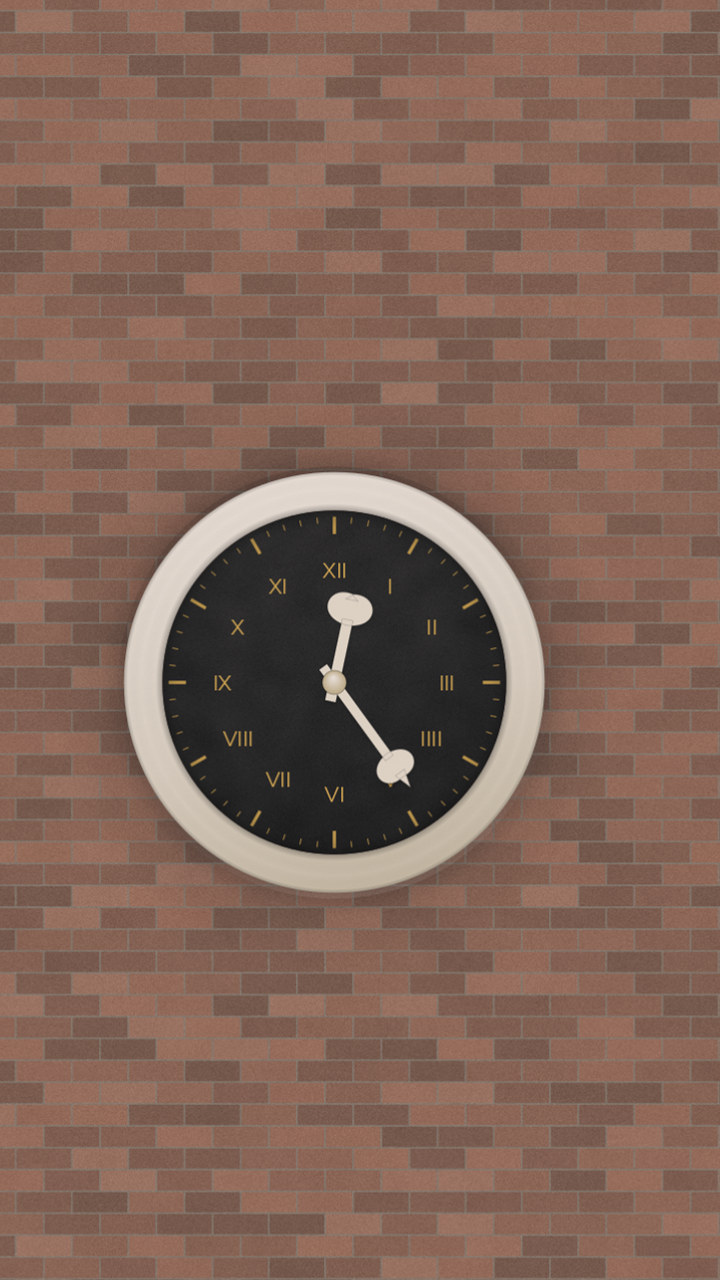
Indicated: **12:24**
